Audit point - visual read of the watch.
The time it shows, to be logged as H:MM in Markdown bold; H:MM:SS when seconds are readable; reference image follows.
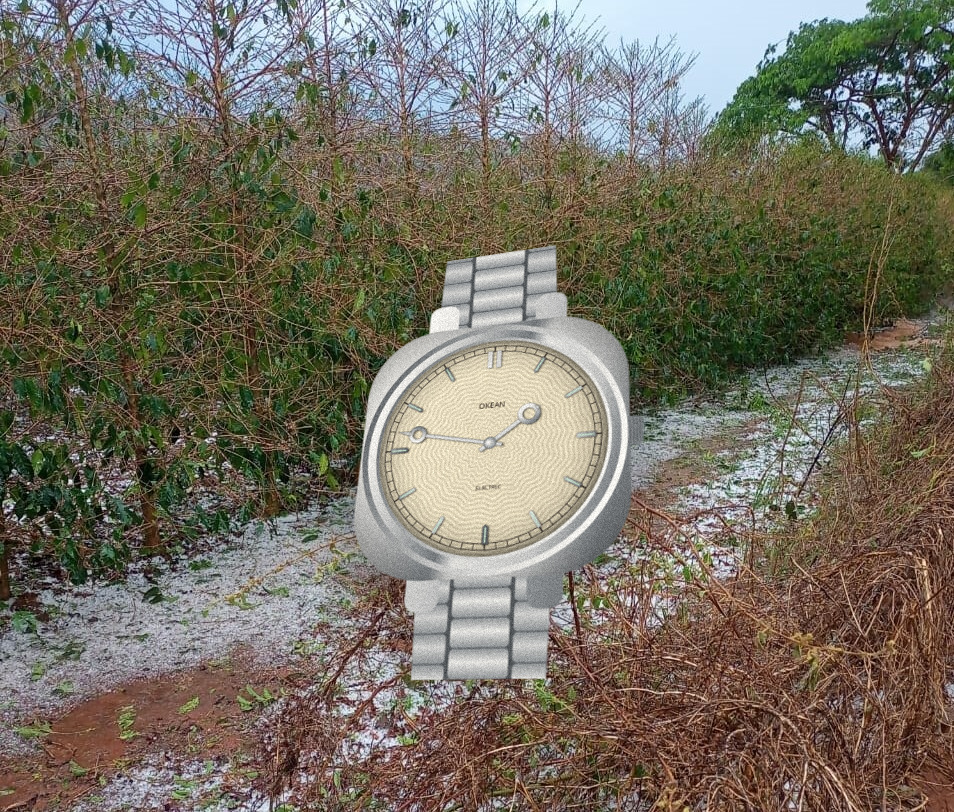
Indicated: **1:47**
